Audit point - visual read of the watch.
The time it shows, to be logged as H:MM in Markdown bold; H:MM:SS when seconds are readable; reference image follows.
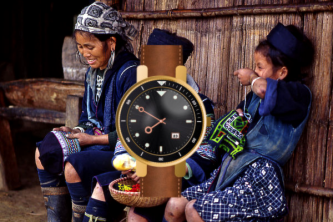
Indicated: **7:50**
